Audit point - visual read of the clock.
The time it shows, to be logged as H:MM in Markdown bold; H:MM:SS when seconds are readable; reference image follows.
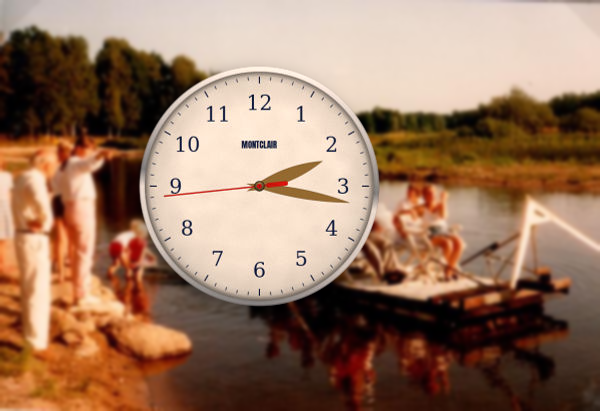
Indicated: **2:16:44**
